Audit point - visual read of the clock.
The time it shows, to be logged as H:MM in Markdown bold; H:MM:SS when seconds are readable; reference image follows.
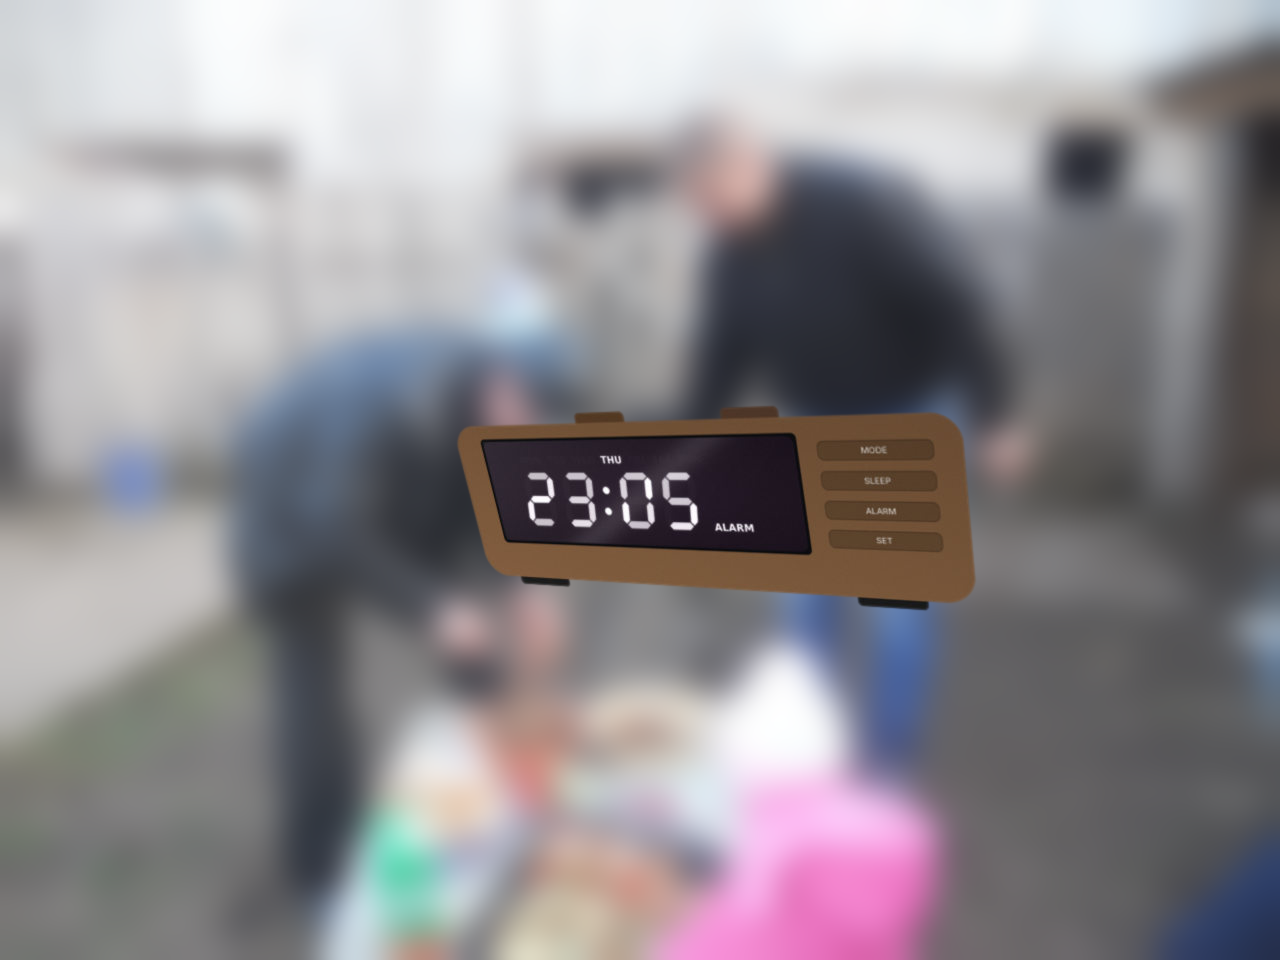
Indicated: **23:05**
